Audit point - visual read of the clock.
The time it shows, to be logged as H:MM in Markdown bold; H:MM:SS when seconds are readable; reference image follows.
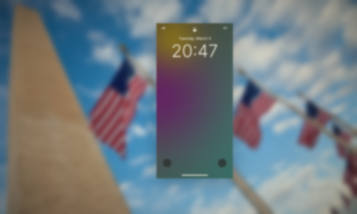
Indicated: **20:47**
